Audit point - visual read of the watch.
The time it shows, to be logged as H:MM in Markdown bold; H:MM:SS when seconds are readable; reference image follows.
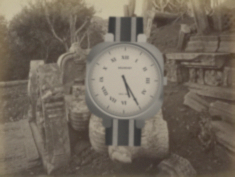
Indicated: **5:25**
